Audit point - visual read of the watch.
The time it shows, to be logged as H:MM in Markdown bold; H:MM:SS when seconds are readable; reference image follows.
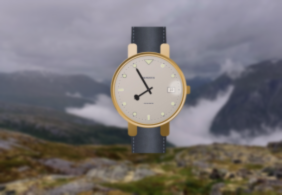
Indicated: **7:55**
